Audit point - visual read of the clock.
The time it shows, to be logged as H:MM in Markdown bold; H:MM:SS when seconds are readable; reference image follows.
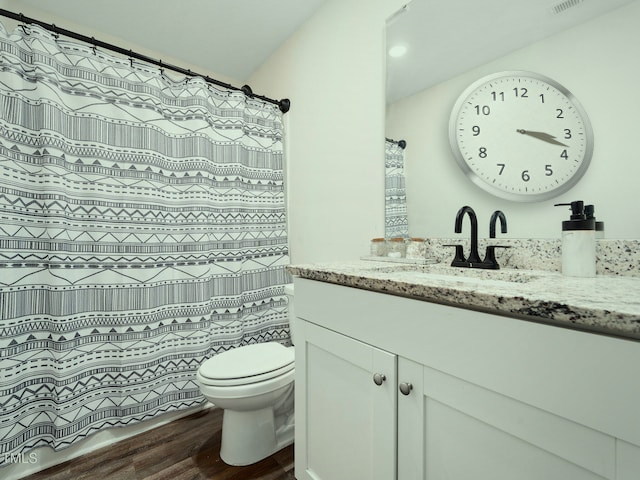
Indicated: **3:18**
